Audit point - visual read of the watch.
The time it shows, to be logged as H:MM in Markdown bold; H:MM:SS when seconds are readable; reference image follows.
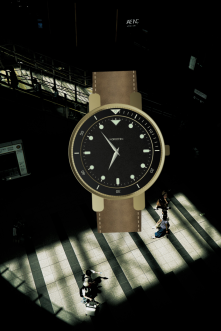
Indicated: **6:54**
